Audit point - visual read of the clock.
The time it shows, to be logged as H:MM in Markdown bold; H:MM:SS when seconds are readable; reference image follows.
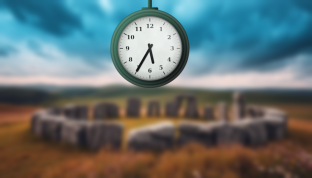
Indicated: **5:35**
